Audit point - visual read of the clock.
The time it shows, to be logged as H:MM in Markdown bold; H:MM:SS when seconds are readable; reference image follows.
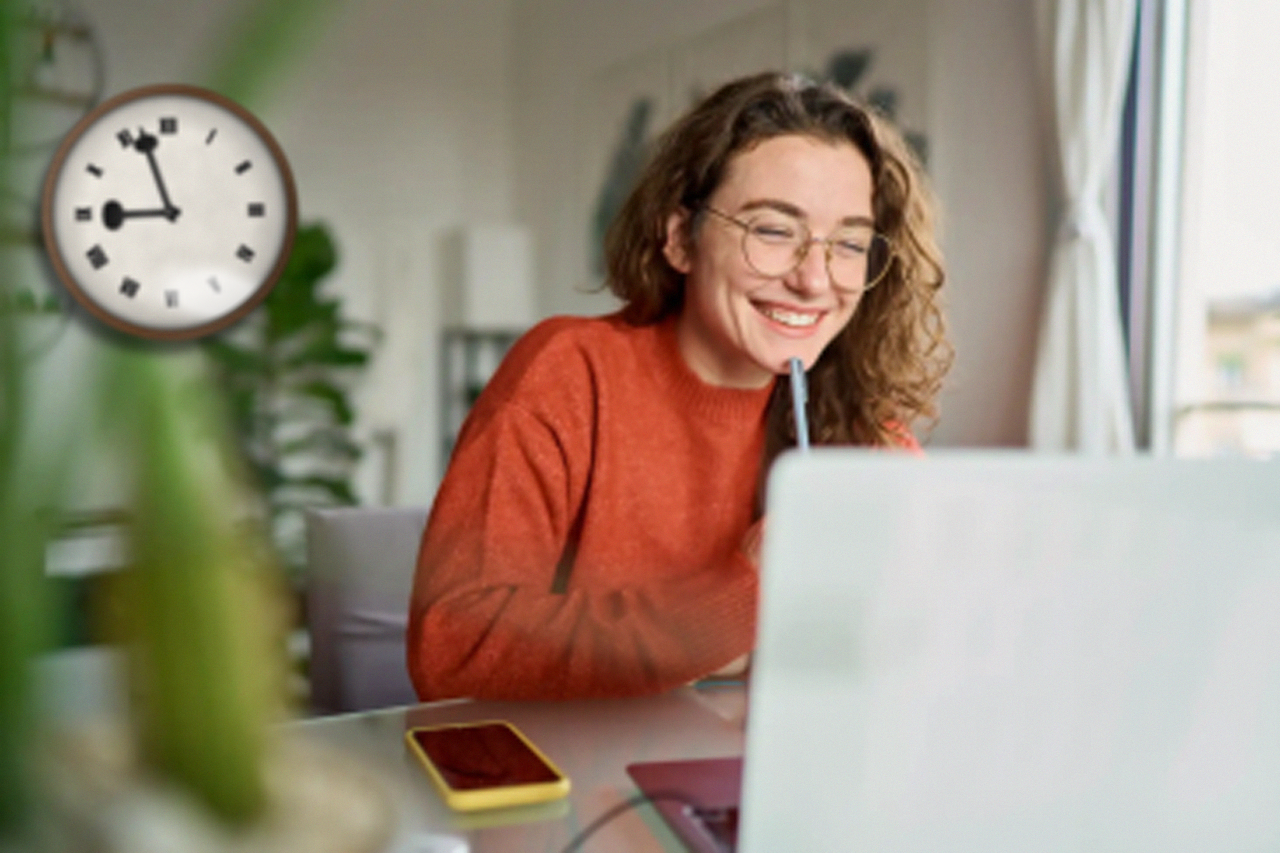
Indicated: **8:57**
